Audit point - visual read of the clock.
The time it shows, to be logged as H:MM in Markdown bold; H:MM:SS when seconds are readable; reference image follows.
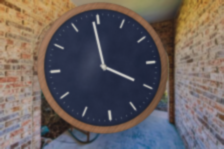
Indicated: **3:59**
